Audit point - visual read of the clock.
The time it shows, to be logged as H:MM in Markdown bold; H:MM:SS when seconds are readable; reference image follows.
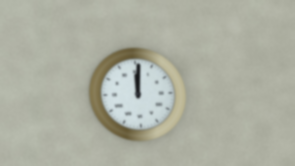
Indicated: **12:01**
